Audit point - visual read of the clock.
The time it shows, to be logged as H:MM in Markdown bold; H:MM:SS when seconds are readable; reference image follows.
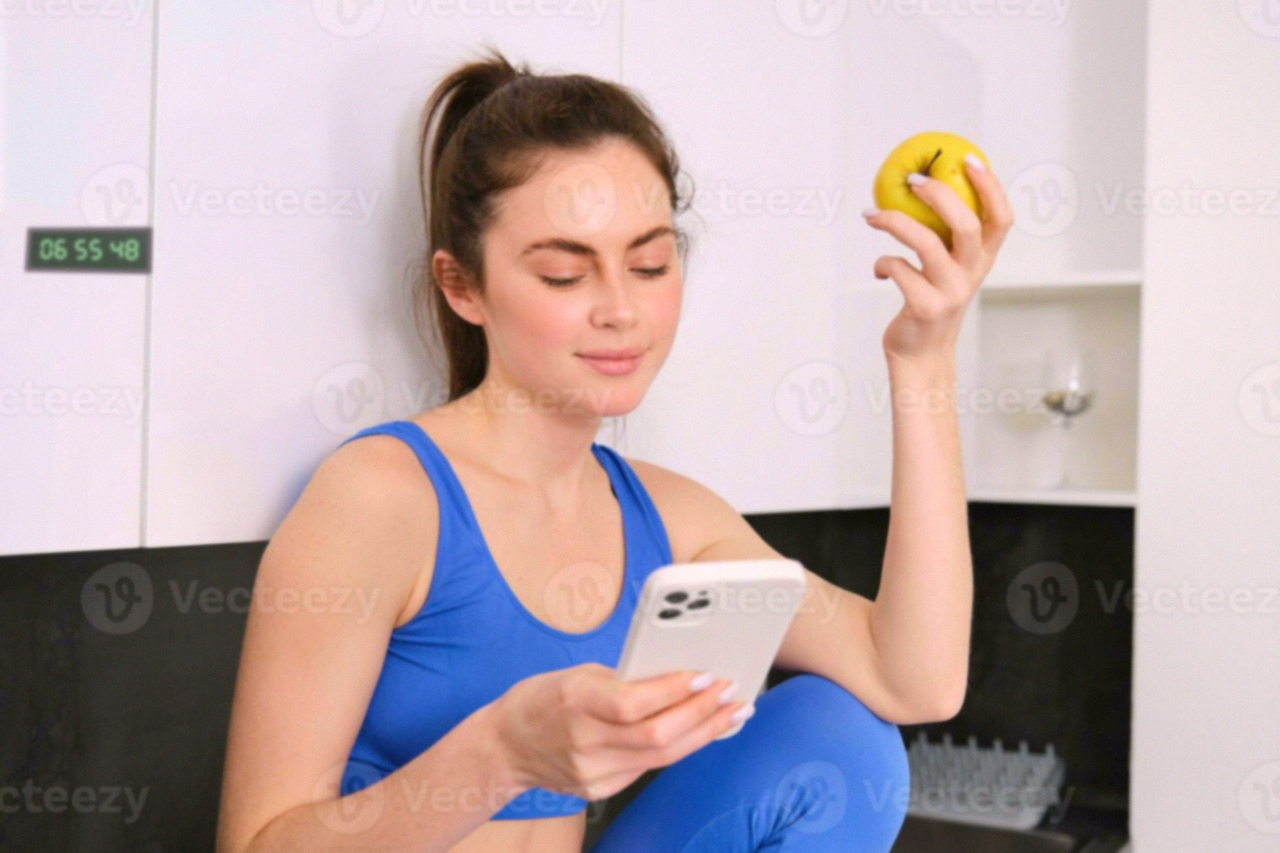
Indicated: **6:55:48**
